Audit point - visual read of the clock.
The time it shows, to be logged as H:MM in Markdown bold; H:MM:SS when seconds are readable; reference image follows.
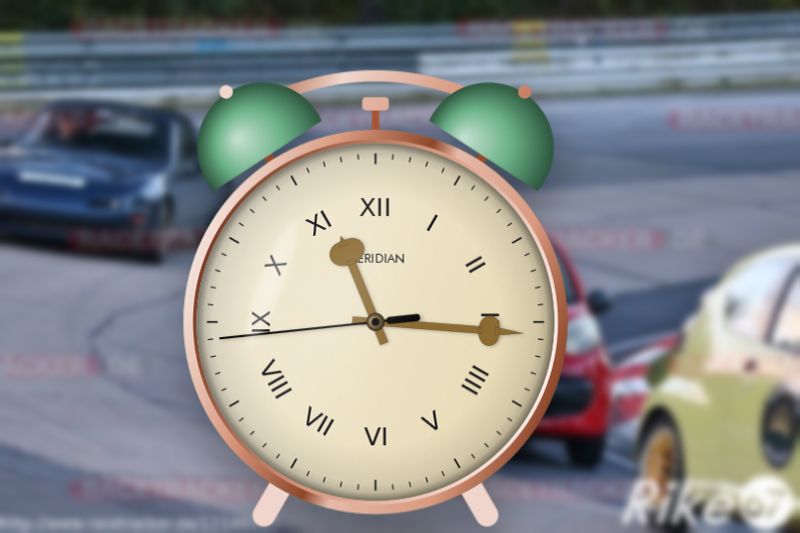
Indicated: **11:15:44**
